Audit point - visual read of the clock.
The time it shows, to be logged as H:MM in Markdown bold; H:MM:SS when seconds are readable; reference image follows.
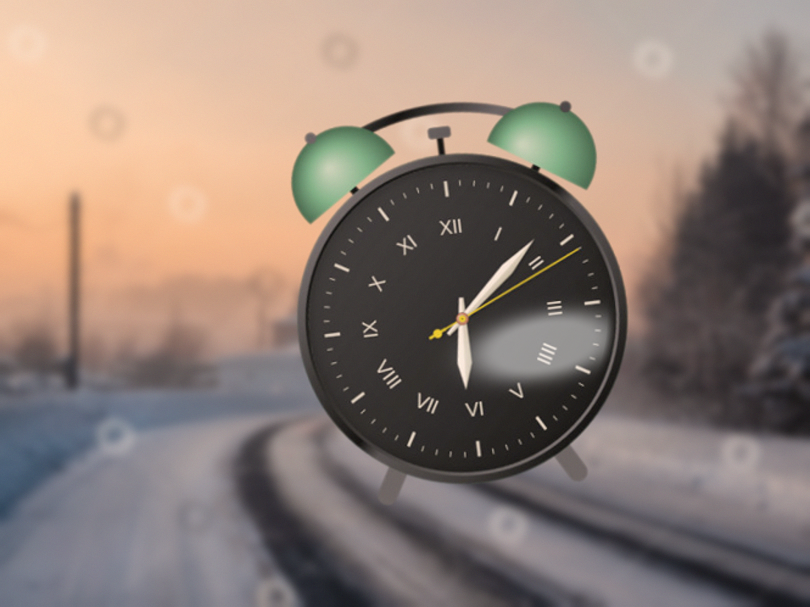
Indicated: **6:08:11**
